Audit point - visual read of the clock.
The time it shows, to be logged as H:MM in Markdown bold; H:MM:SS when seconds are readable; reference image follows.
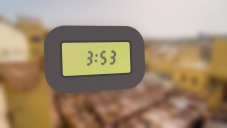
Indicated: **3:53**
